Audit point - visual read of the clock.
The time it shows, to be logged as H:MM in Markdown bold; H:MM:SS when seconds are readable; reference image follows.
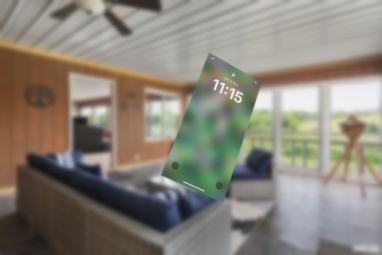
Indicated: **11:15**
